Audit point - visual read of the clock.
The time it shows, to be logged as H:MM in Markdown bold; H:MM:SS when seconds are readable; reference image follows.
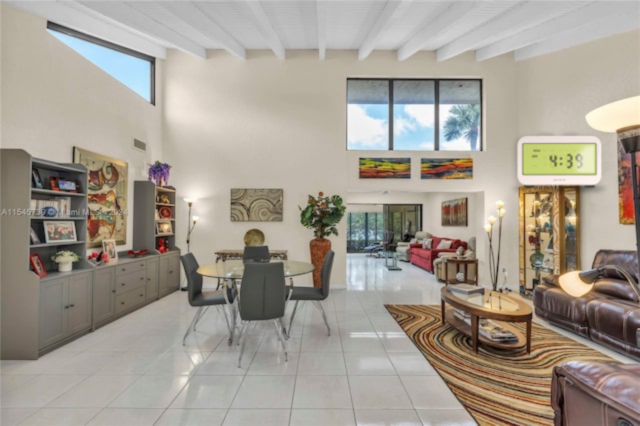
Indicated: **4:39**
